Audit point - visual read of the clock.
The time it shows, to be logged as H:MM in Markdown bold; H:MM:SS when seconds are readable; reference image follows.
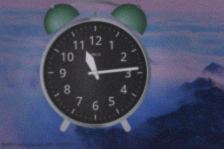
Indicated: **11:14**
